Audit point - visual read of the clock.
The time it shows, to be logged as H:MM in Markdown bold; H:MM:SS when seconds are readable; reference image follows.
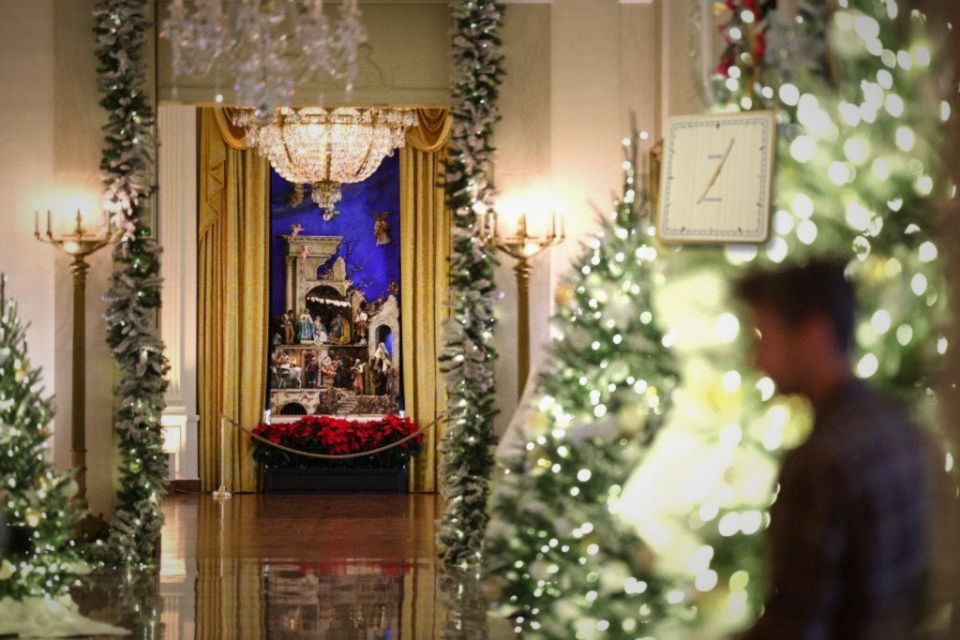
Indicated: **7:04**
